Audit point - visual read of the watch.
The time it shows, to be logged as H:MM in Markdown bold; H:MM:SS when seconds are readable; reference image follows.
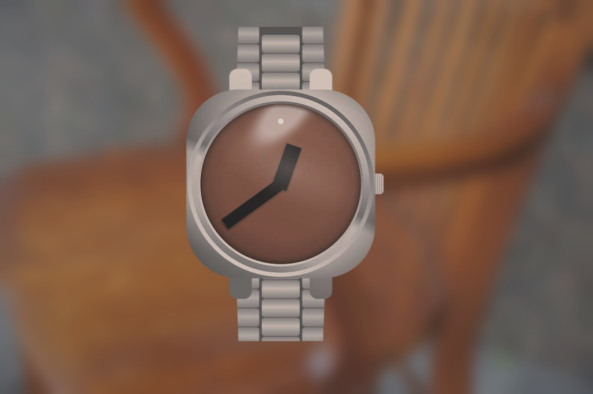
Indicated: **12:39**
